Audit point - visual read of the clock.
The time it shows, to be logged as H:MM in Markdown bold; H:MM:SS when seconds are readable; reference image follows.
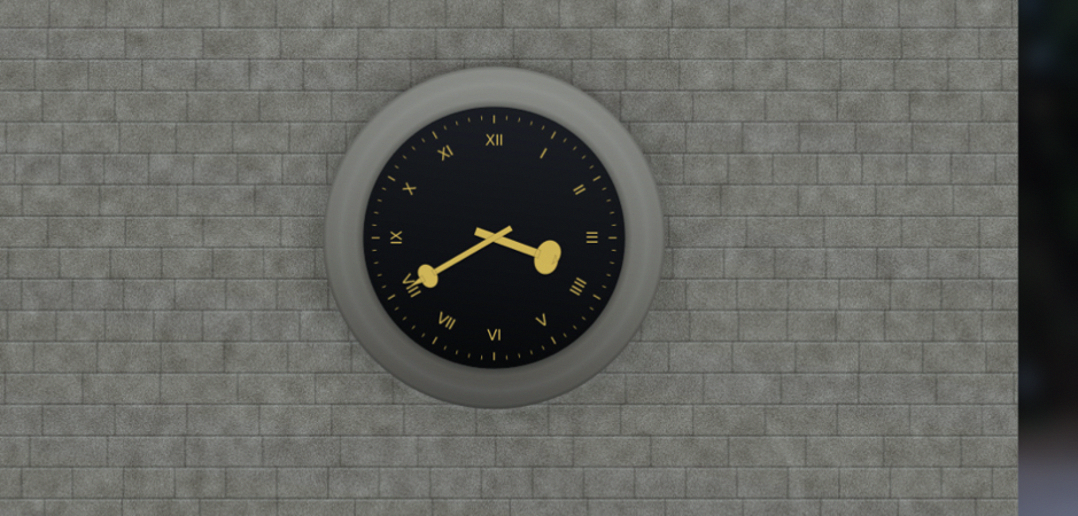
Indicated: **3:40**
